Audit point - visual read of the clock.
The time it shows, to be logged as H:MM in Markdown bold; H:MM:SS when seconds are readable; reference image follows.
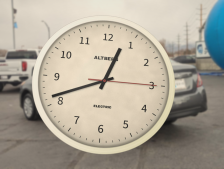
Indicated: **12:41:15**
